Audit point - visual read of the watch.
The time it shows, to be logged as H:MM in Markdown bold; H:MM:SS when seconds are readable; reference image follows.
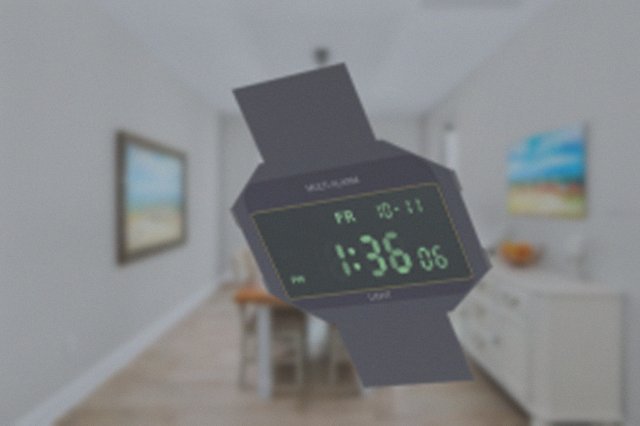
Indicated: **1:36:06**
